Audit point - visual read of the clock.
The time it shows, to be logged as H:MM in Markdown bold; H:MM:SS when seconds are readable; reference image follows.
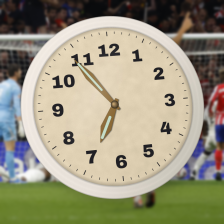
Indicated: **6:54**
